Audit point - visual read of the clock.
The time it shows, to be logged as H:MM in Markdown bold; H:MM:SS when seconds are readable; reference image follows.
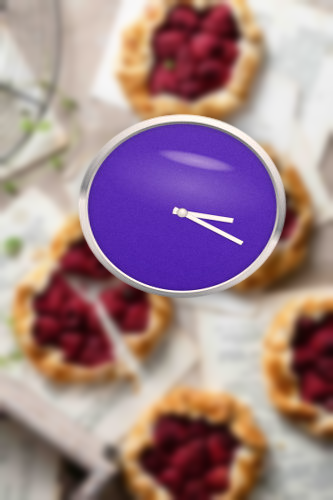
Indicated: **3:20**
